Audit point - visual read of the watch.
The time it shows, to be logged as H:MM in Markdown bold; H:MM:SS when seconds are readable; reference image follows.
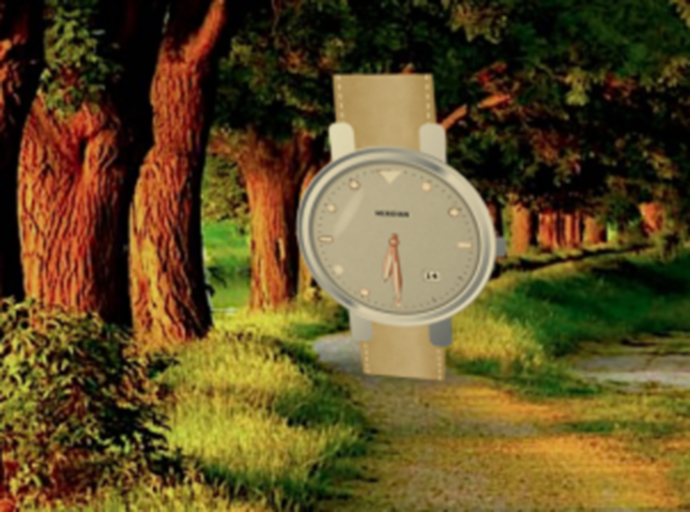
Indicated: **6:30**
